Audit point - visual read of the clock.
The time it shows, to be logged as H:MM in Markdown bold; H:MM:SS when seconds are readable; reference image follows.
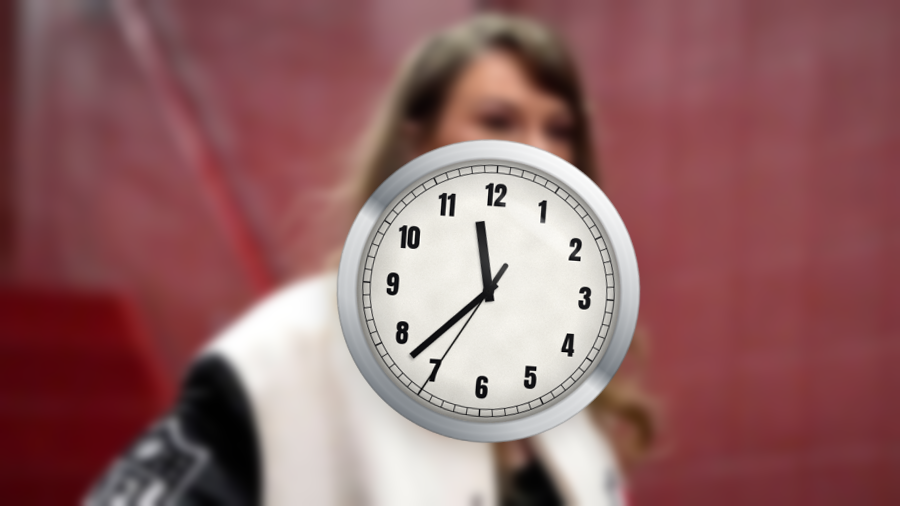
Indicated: **11:37:35**
